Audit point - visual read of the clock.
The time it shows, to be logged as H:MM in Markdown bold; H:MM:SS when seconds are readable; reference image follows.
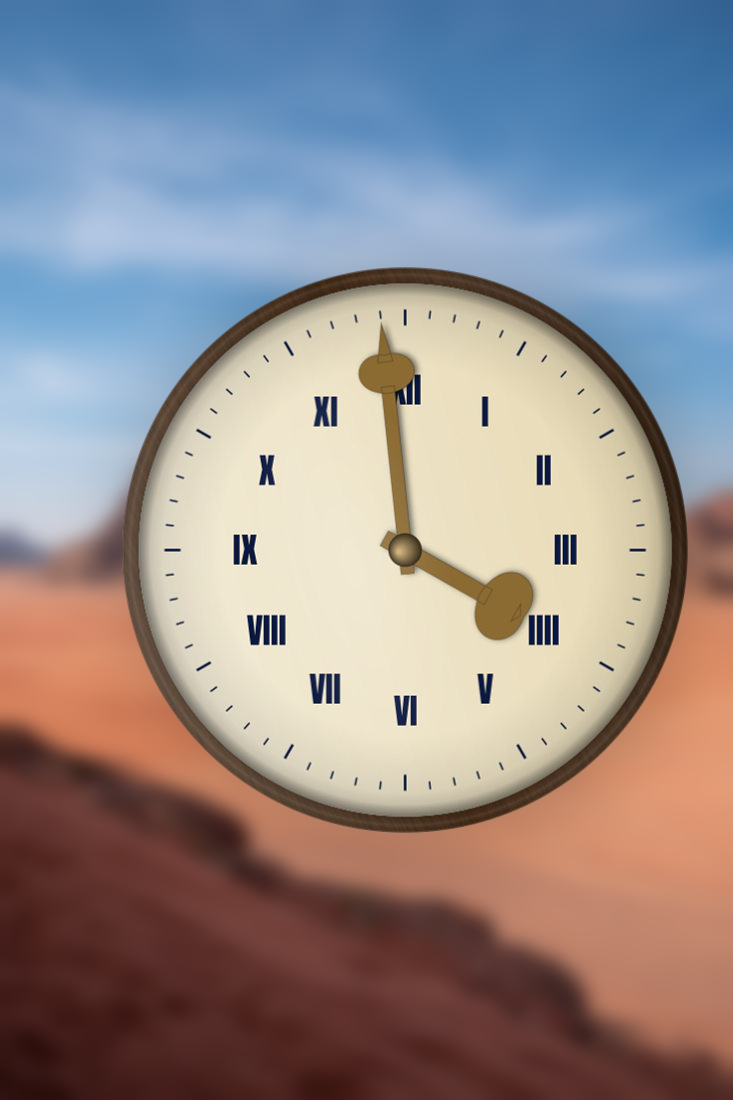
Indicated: **3:59**
